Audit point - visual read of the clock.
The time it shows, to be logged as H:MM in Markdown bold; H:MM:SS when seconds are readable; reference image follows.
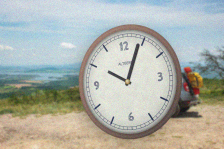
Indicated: **10:04**
